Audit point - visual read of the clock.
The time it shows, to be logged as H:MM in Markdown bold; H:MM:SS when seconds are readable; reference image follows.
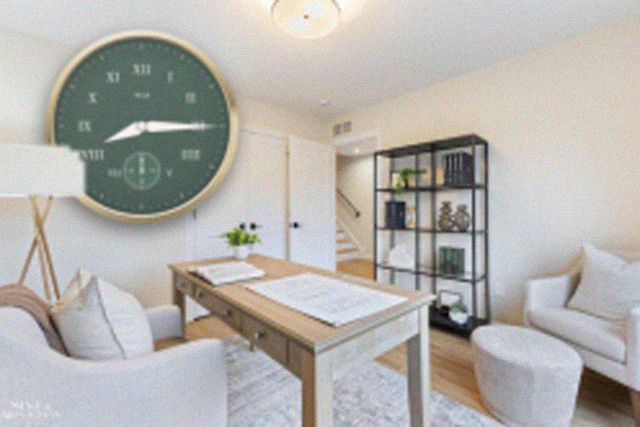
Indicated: **8:15**
